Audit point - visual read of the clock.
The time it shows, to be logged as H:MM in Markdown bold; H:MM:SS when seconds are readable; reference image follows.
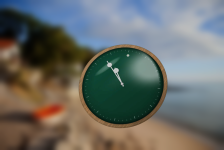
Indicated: **10:53**
